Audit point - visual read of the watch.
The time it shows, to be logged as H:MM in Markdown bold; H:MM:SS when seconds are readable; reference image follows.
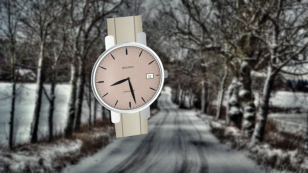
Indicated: **8:28**
